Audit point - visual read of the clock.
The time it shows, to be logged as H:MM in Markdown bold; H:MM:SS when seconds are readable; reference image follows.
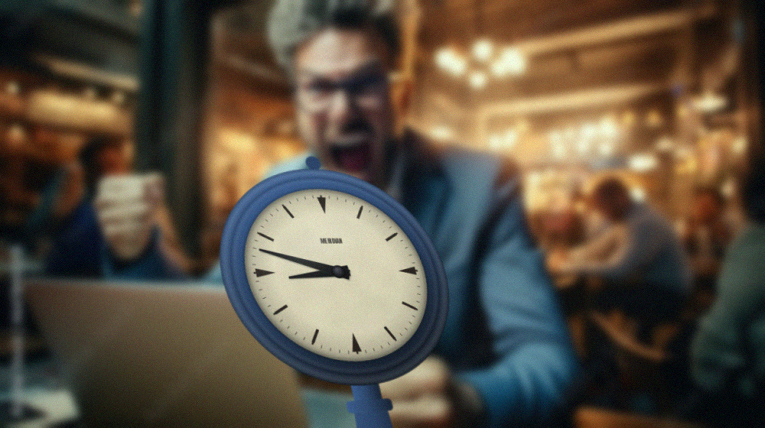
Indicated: **8:48**
